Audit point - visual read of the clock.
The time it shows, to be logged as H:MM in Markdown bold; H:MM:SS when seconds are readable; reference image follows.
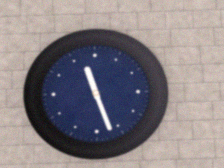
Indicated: **11:27**
